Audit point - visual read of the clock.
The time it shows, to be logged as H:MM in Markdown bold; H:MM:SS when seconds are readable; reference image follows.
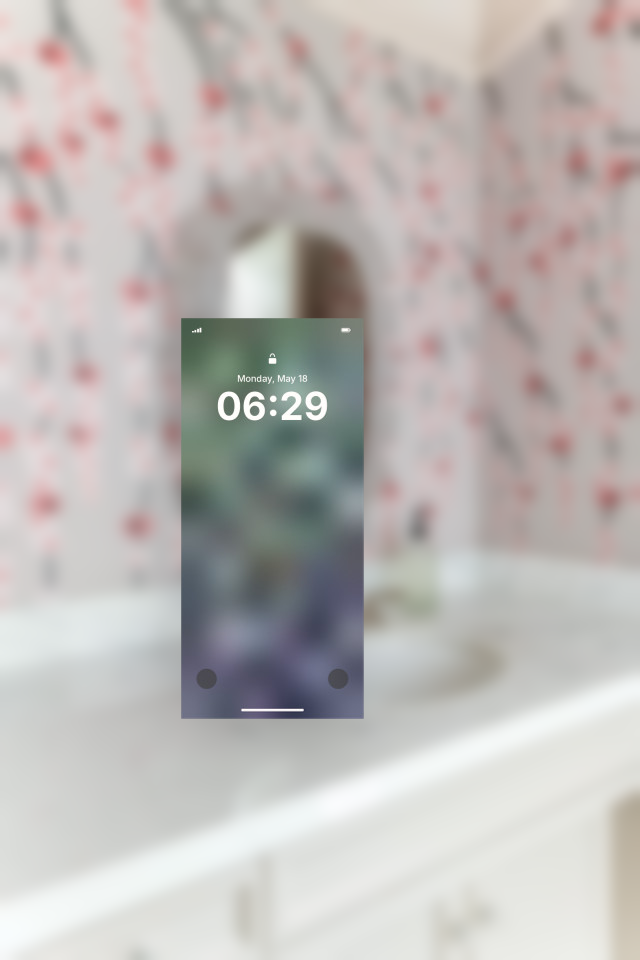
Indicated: **6:29**
